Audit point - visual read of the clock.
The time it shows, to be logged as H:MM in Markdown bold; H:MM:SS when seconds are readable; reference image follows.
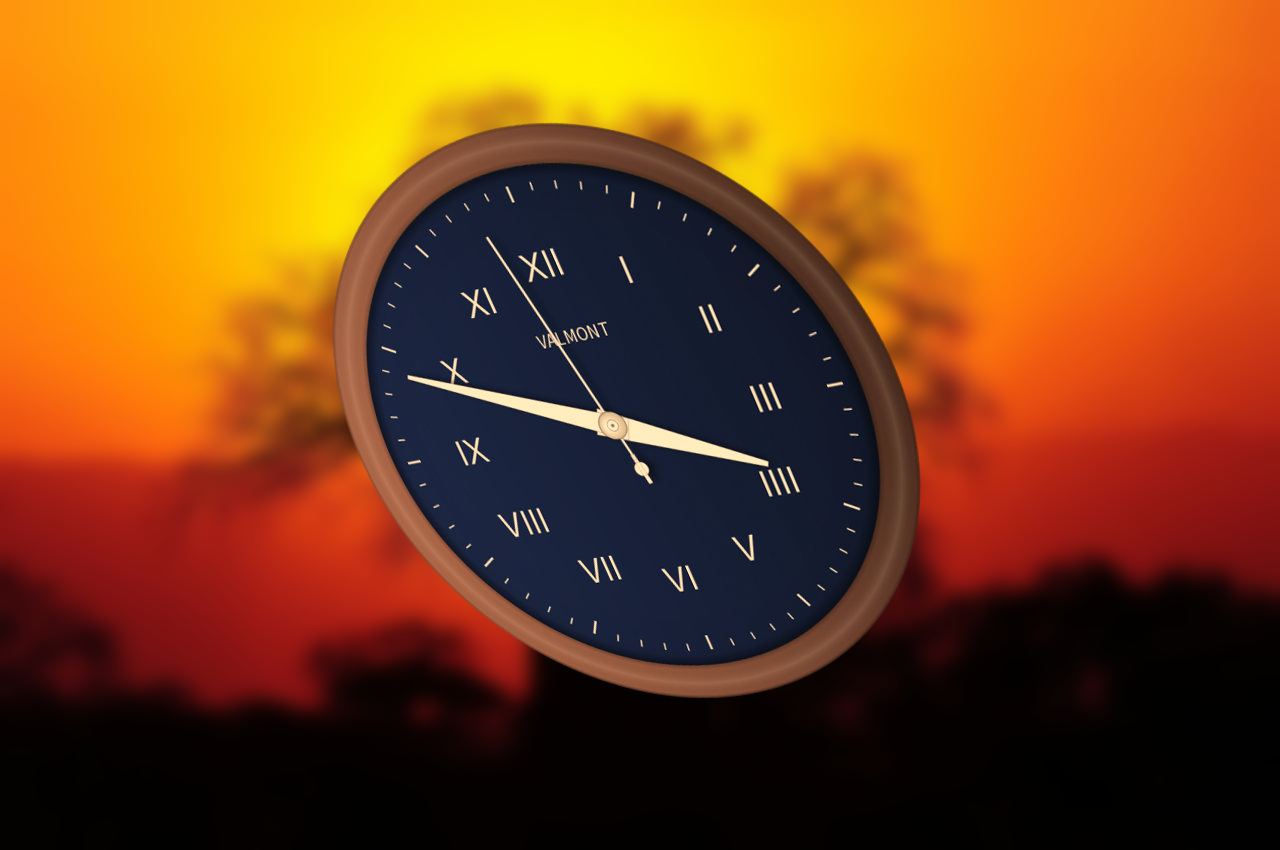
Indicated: **3:48:58**
